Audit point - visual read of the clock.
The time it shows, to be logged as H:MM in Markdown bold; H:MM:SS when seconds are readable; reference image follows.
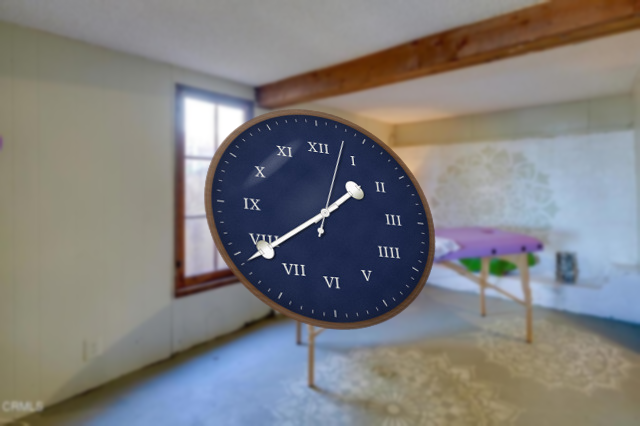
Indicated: **1:39:03**
